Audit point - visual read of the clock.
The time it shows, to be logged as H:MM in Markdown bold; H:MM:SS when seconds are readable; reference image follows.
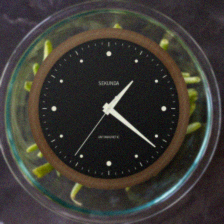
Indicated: **1:21:36**
